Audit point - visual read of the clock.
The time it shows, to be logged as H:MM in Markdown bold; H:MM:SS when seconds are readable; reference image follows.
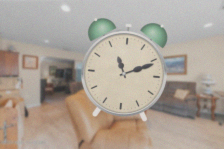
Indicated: **11:11**
